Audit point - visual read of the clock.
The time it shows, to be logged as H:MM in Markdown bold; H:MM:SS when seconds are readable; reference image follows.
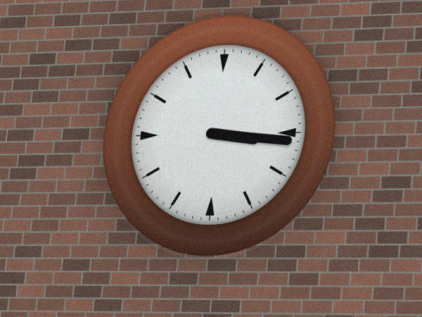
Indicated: **3:16**
